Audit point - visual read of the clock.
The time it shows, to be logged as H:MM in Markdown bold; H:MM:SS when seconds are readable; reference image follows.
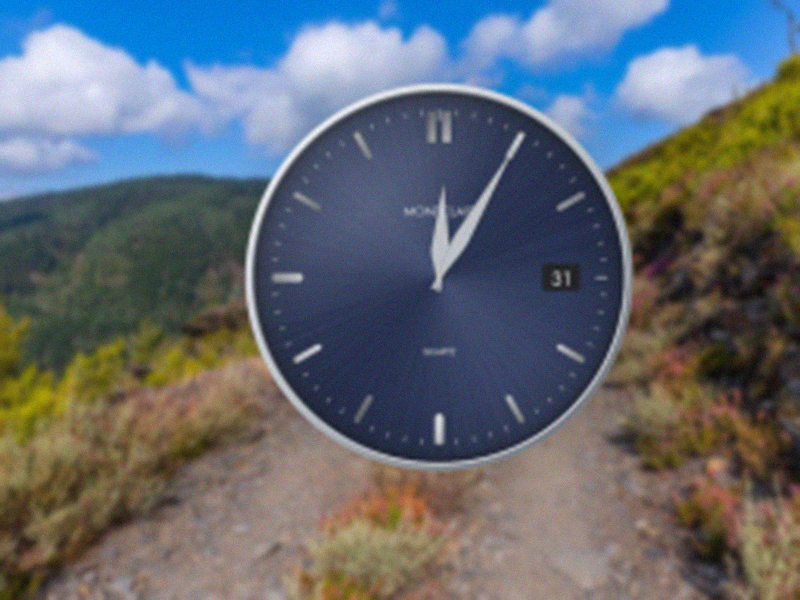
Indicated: **12:05**
